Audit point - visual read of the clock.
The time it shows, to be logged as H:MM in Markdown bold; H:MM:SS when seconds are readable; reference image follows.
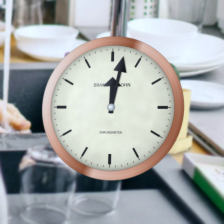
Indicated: **12:02**
